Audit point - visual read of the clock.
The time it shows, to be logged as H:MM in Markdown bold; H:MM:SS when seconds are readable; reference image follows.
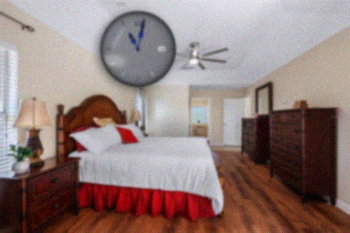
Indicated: **11:02**
